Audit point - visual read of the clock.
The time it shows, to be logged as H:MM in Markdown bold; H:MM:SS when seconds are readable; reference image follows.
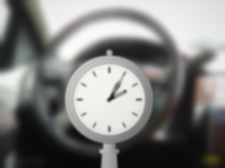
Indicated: **2:05**
